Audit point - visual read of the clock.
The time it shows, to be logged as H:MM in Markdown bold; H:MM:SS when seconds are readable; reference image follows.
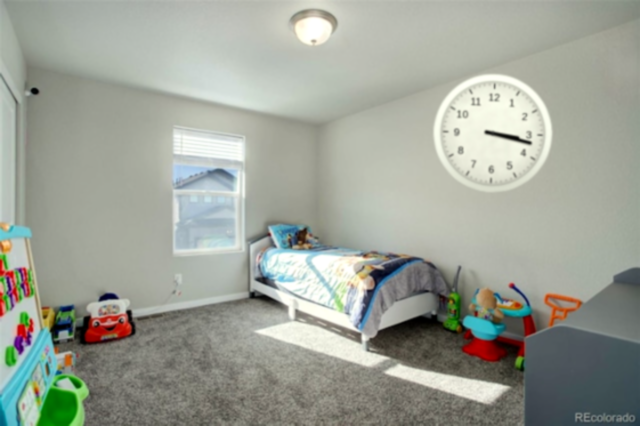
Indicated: **3:17**
